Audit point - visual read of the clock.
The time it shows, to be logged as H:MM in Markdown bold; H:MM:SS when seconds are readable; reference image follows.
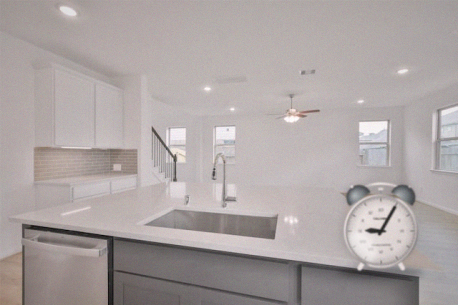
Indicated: **9:05**
